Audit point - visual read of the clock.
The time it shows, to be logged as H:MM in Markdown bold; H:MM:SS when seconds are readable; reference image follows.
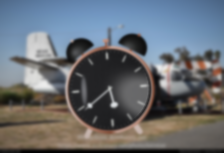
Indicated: **5:39**
